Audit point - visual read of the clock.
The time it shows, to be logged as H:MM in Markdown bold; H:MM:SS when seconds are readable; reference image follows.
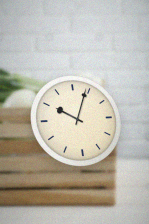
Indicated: **10:04**
